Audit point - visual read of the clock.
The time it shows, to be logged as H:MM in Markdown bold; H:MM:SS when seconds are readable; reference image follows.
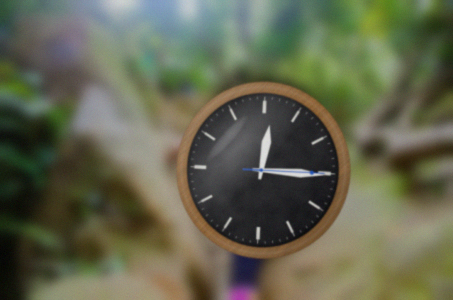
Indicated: **12:15:15**
